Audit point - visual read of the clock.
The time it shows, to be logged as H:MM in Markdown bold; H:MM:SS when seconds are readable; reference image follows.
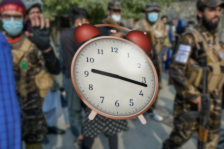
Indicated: **9:17**
